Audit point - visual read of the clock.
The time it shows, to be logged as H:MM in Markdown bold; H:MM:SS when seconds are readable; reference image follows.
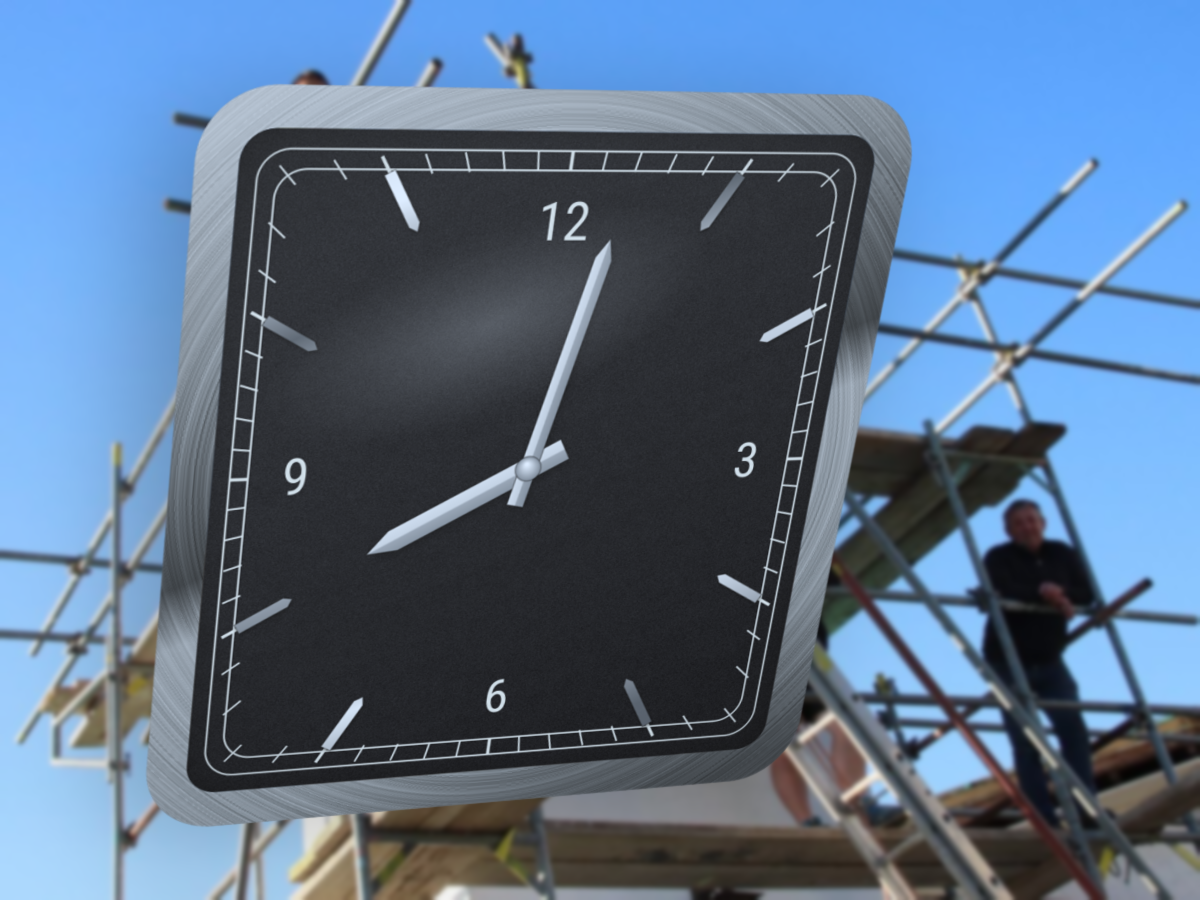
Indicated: **8:02**
